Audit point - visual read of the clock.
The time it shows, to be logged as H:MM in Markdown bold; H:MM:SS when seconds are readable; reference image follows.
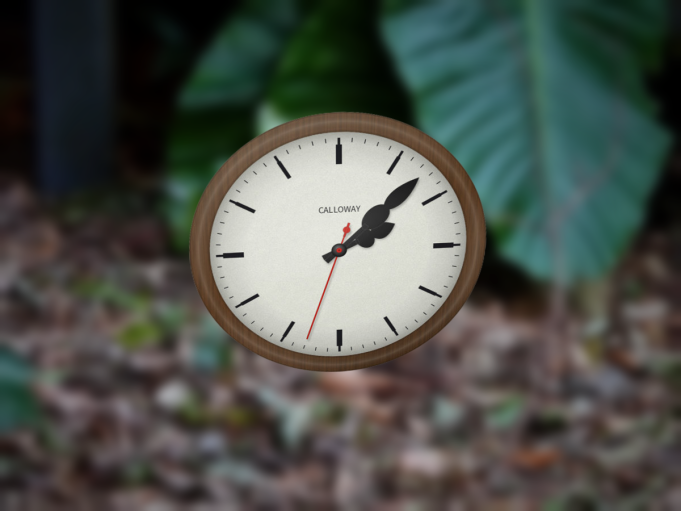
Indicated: **2:07:33**
